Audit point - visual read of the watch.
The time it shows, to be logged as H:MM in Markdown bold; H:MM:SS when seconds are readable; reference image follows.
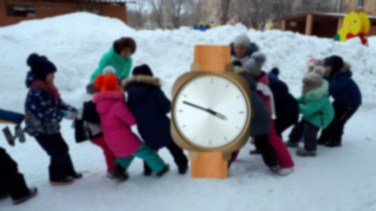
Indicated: **3:48**
